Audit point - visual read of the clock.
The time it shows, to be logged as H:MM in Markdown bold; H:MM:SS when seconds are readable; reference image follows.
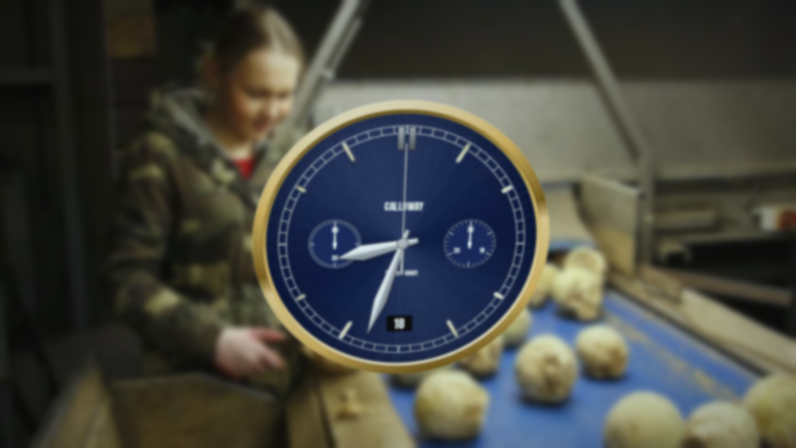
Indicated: **8:33**
